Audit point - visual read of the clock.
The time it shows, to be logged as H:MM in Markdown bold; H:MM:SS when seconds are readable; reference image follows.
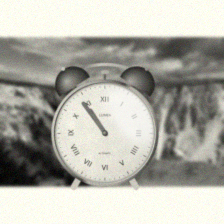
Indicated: **10:54**
